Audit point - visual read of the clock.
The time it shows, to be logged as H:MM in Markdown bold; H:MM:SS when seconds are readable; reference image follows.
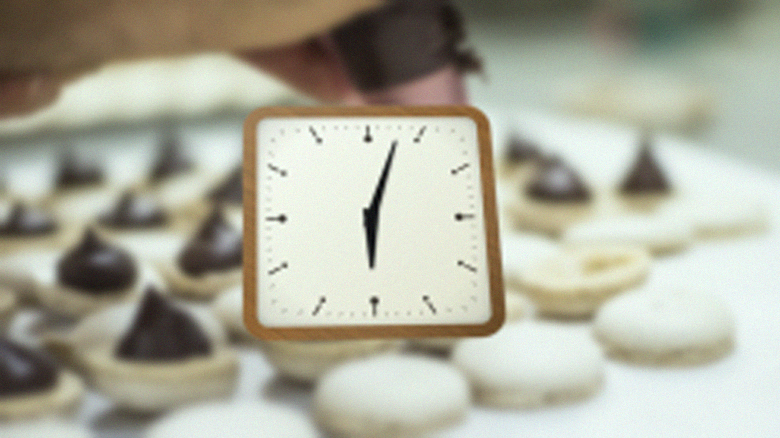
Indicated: **6:03**
